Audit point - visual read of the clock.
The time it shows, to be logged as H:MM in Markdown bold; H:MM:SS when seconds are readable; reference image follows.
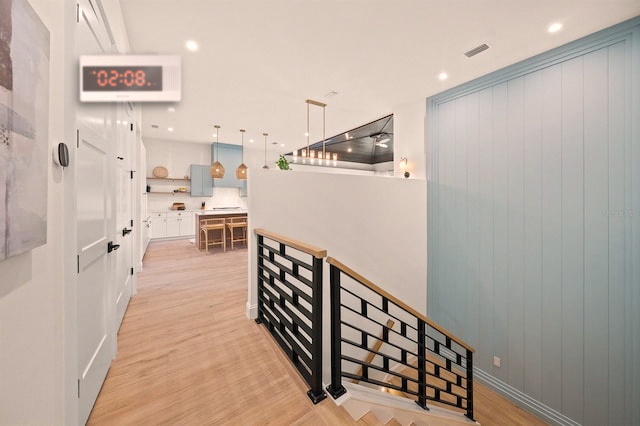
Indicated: **2:08**
